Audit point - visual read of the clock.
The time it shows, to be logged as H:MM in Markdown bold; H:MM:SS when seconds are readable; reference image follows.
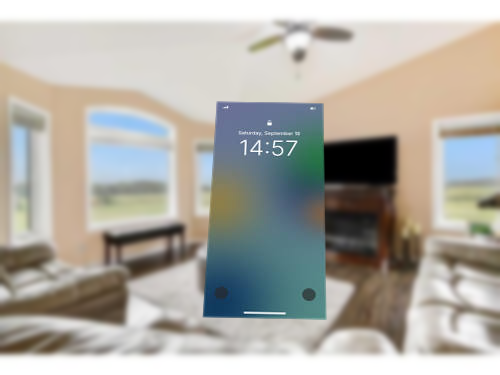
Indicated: **14:57**
